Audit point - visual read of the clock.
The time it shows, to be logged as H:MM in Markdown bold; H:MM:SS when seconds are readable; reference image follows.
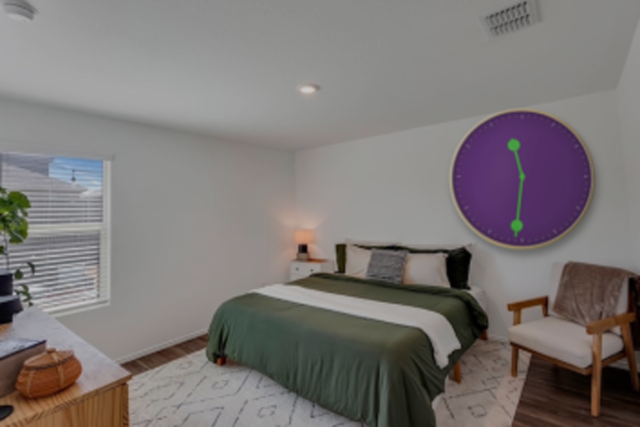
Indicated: **11:31**
